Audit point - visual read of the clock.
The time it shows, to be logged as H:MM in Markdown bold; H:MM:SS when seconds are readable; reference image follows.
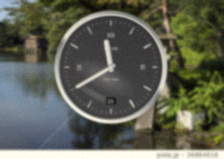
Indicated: **11:40**
